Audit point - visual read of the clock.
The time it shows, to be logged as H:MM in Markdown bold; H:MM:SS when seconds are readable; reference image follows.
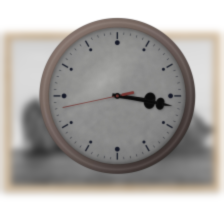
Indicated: **3:16:43**
